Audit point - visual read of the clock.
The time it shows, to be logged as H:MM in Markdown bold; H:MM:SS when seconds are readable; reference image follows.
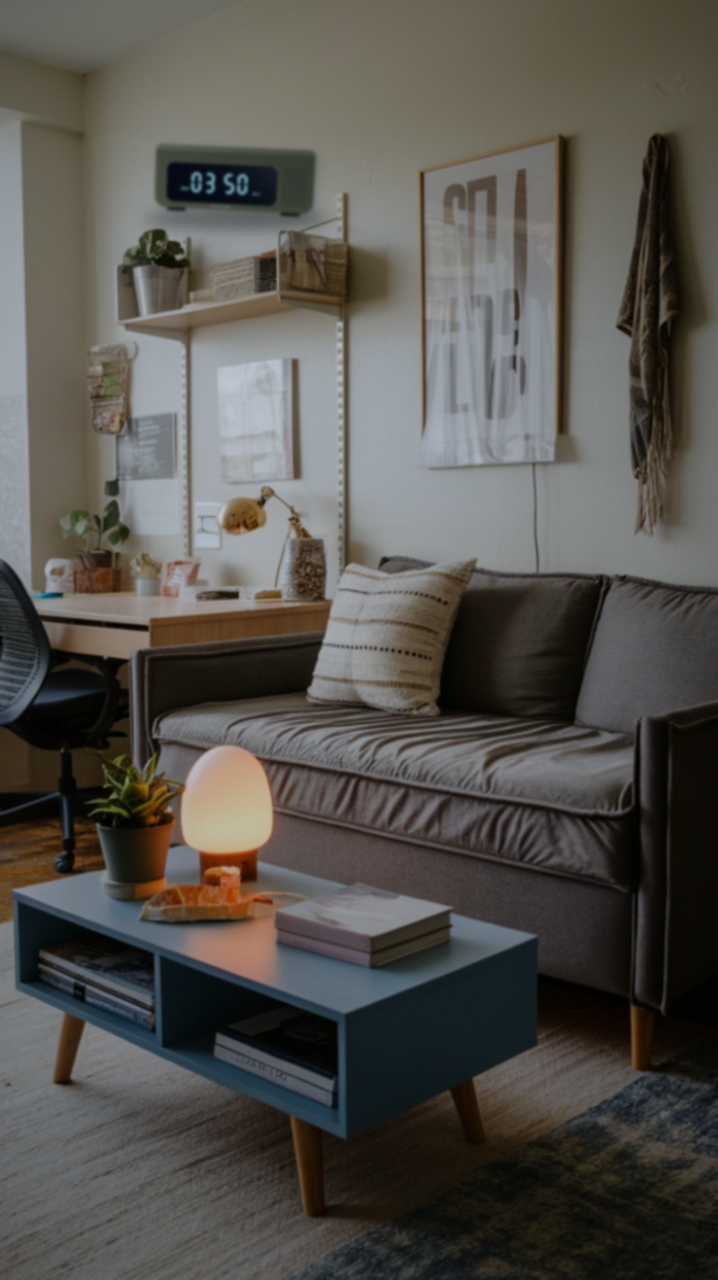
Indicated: **3:50**
